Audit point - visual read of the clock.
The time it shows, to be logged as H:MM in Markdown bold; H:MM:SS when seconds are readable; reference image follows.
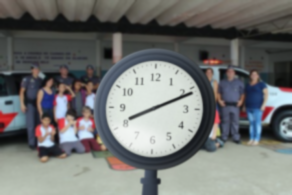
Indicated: **8:11**
